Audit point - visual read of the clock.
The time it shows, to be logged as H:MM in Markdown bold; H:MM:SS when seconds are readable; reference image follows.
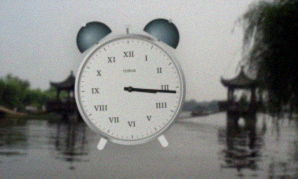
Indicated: **3:16**
